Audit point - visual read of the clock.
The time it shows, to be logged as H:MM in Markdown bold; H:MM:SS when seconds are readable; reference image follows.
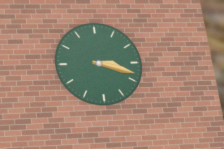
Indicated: **3:18**
